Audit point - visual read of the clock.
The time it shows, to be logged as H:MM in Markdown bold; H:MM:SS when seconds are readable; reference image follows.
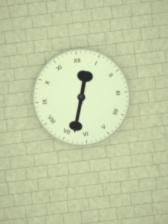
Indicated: **12:33**
